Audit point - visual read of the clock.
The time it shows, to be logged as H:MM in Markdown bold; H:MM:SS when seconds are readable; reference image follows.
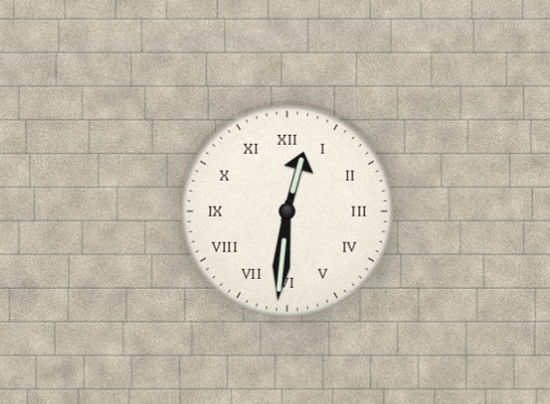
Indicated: **12:31**
